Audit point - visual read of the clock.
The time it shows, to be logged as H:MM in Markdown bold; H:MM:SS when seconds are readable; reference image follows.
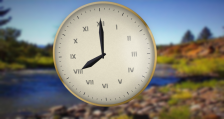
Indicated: **8:00**
